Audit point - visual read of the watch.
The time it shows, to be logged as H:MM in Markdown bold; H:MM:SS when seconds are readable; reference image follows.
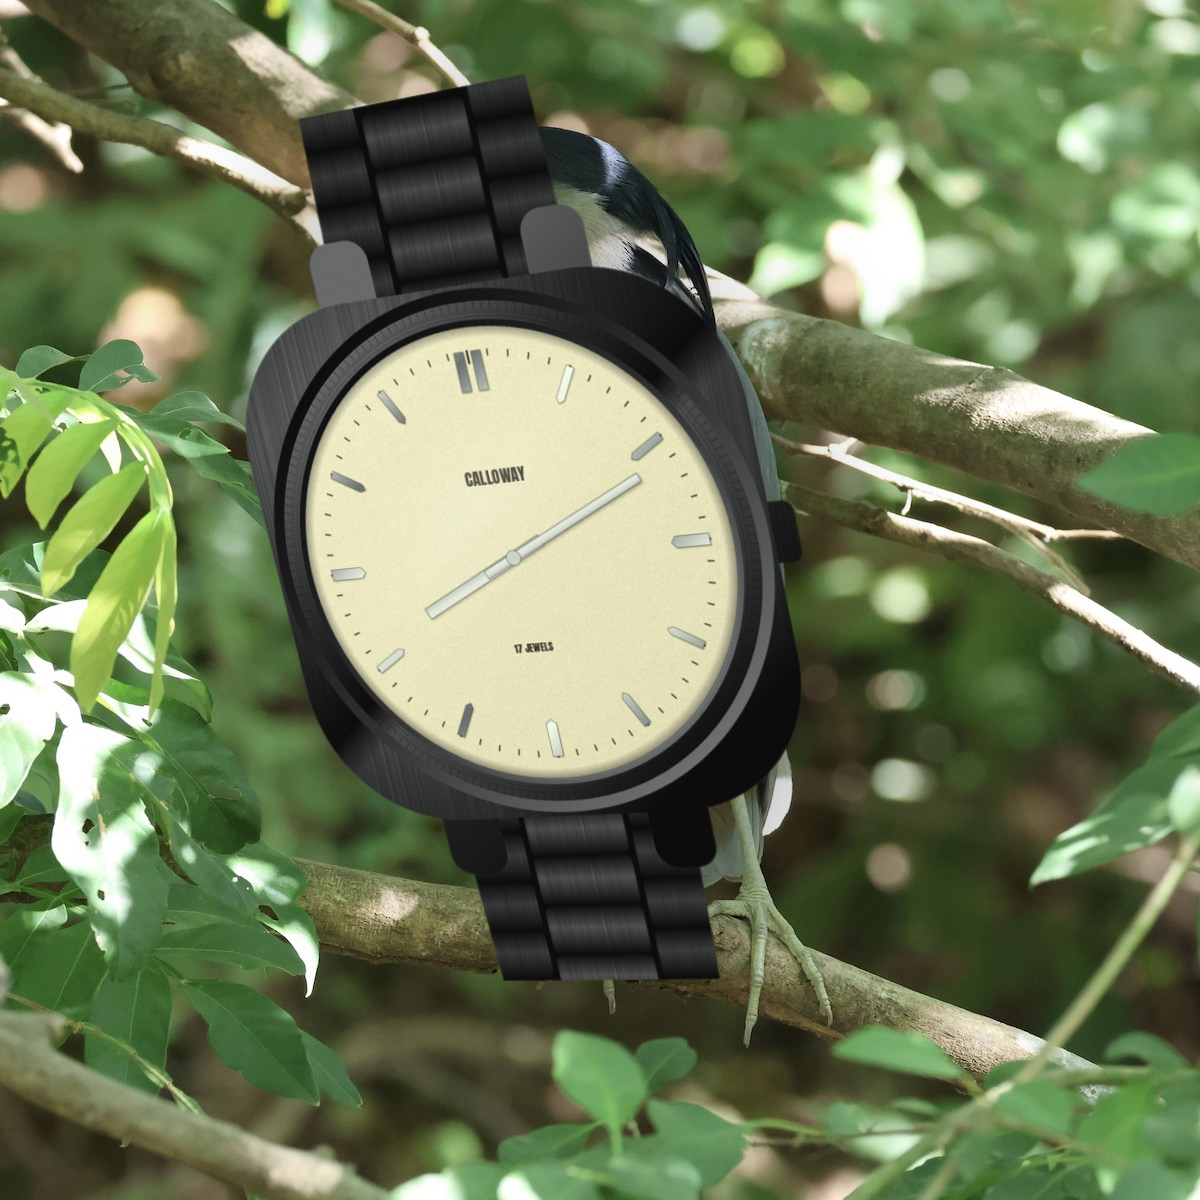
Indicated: **8:11**
